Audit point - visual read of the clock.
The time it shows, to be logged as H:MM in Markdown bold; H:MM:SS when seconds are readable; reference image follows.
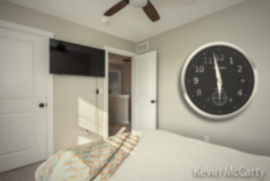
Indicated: **5:58**
